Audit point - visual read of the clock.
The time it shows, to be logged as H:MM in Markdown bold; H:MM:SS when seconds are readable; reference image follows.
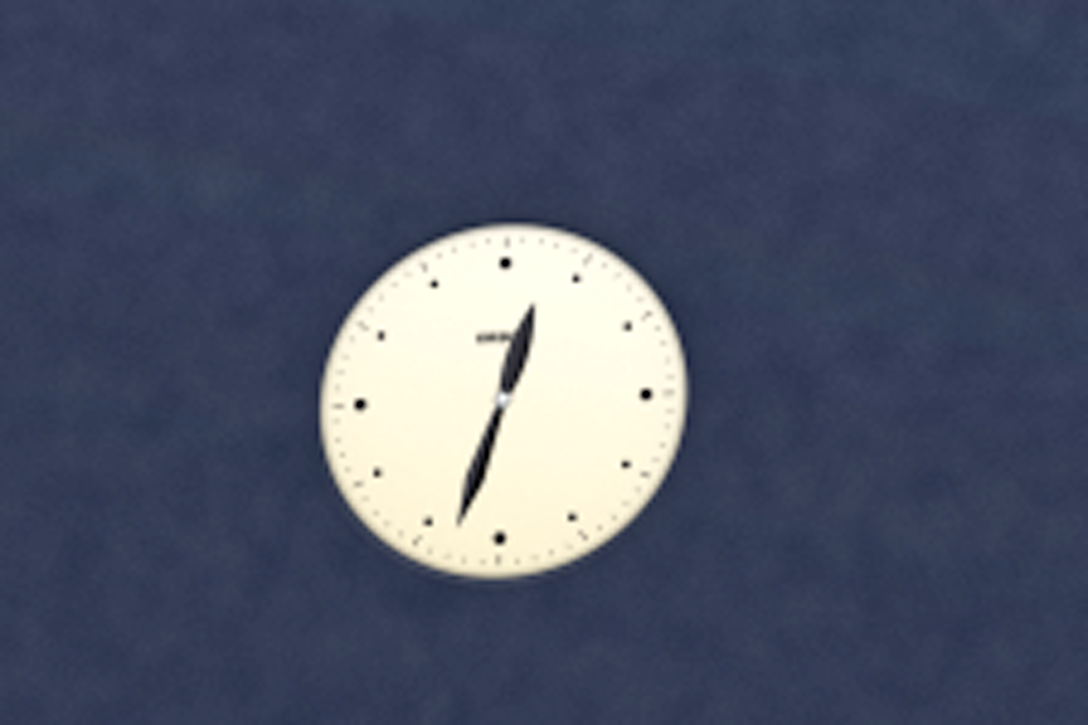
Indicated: **12:33**
